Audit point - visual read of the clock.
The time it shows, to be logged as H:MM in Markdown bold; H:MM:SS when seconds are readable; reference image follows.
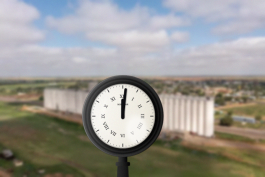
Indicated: **12:01**
